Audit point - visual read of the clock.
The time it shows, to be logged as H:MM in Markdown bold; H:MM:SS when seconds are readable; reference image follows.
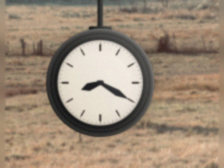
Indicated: **8:20**
